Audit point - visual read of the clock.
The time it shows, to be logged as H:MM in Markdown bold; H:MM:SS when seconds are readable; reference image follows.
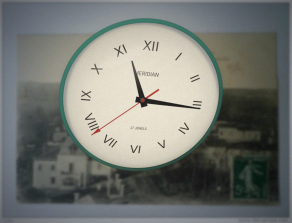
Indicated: **11:15:38**
